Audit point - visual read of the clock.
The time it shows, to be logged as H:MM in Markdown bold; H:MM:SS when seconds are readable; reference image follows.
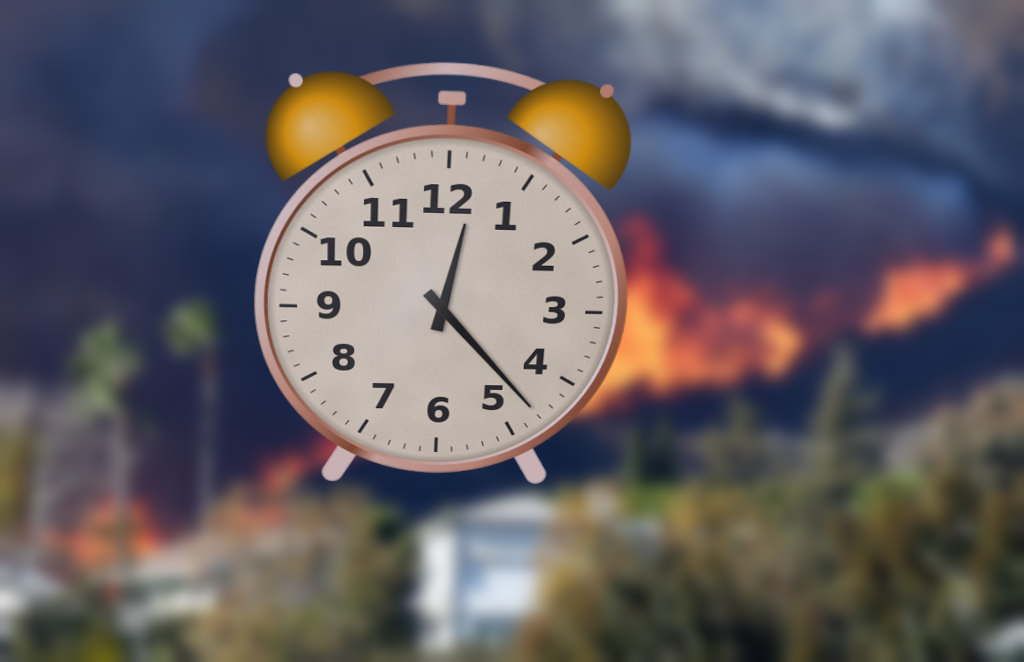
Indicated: **12:23**
